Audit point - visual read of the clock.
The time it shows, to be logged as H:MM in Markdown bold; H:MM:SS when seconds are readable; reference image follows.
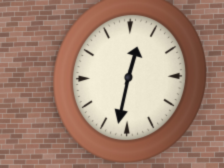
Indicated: **12:32**
